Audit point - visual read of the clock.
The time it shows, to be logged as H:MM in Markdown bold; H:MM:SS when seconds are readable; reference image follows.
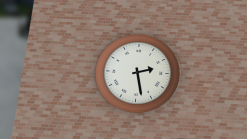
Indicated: **2:28**
